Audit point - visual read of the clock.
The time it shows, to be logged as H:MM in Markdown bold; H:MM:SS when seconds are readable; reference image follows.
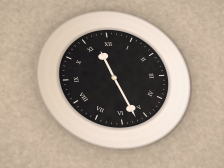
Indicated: **11:27**
